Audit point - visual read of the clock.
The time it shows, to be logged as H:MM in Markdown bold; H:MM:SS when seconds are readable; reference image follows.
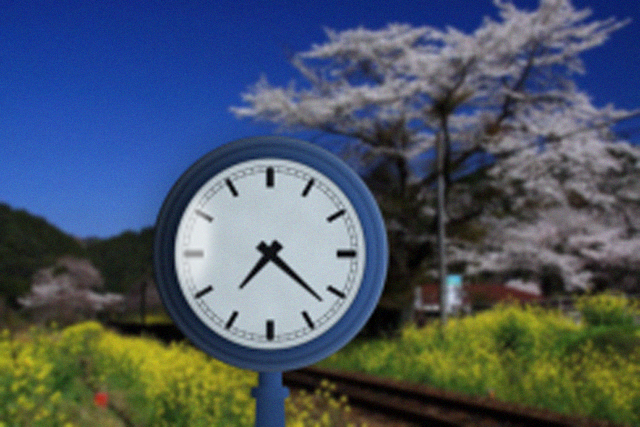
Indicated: **7:22**
